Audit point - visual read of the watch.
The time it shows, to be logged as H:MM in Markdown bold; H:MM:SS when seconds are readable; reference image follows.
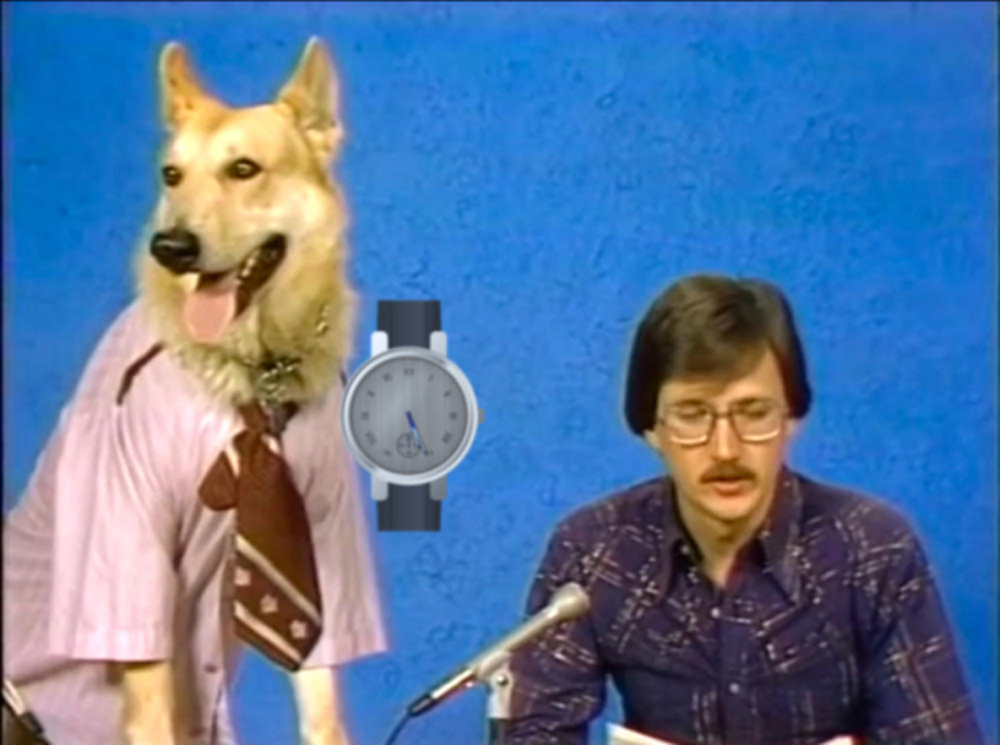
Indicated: **5:26**
